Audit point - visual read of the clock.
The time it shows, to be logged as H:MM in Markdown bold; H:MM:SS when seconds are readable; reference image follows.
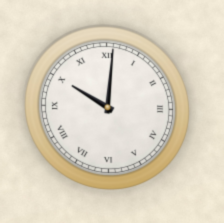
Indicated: **10:01**
